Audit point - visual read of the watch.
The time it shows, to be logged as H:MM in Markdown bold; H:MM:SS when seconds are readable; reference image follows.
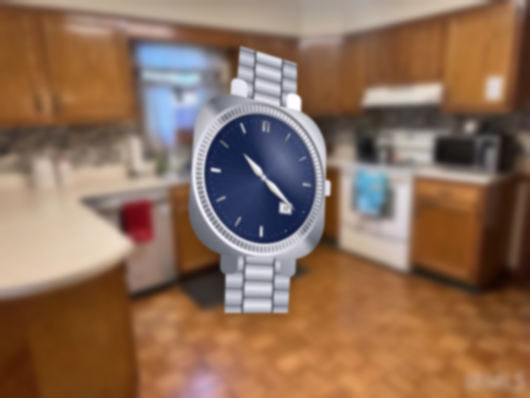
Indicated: **10:21**
